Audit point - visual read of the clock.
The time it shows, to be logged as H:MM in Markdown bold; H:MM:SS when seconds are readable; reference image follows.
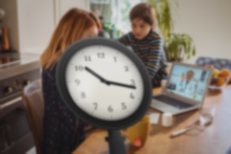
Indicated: **10:17**
